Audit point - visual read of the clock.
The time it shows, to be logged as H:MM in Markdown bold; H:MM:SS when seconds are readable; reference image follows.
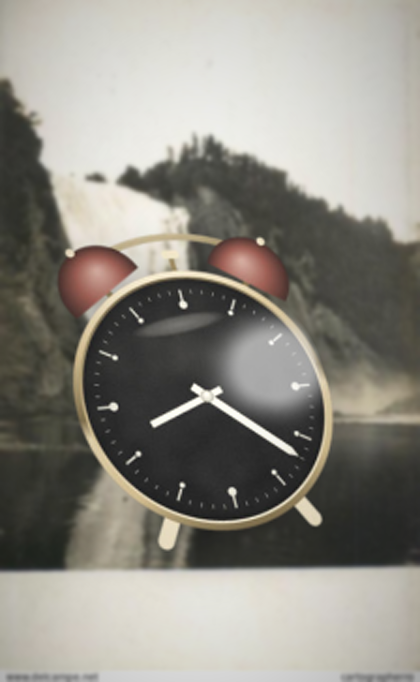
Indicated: **8:22**
